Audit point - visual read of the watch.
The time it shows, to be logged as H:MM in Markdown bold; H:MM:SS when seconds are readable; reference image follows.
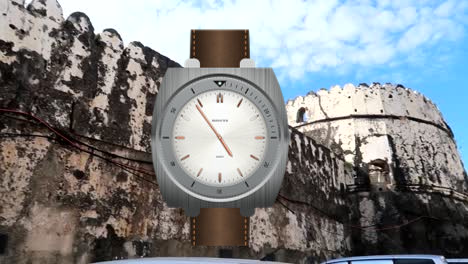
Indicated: **4:54**
